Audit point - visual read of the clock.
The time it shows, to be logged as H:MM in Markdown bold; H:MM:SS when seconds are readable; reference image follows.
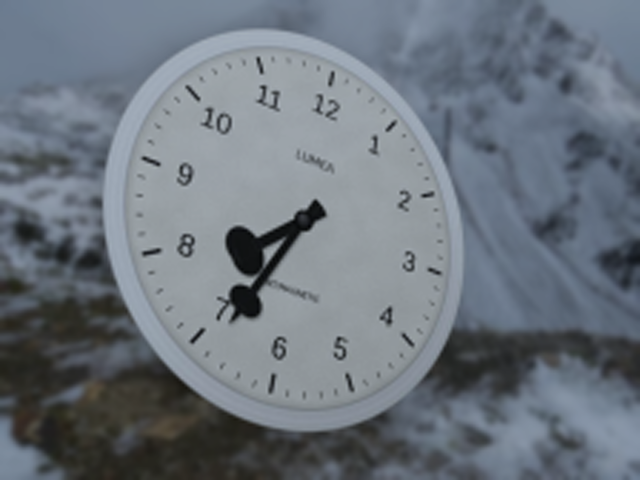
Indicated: **7:34**
